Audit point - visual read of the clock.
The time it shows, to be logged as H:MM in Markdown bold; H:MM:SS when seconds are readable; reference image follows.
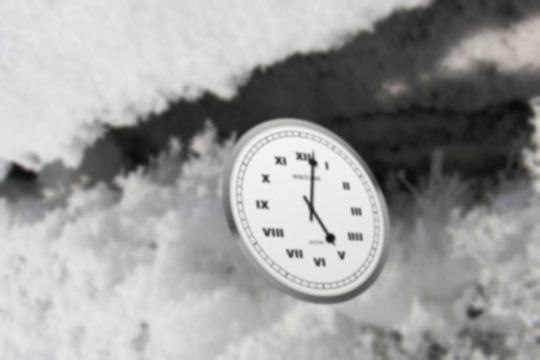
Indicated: **5:02**
